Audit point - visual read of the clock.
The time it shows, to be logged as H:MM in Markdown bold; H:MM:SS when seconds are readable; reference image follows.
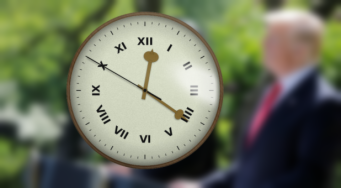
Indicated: **12:20:50**
